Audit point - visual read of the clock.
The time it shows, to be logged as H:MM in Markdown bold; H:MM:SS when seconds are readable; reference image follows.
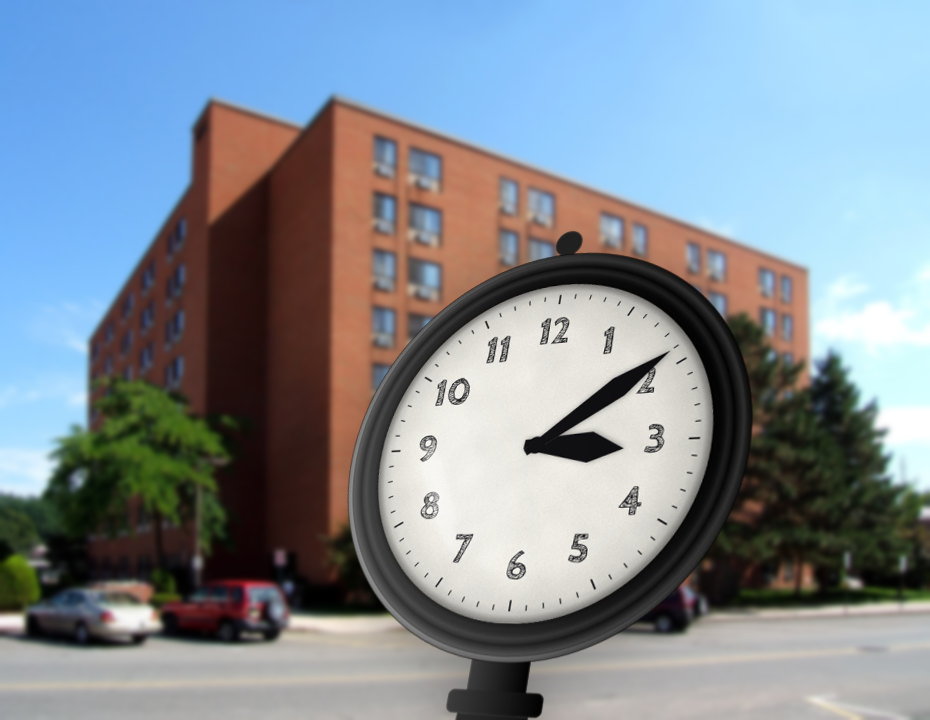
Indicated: **3:09**
